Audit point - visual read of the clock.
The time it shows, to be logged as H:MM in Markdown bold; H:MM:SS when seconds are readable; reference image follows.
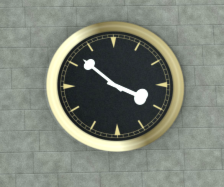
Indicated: **3:52**
